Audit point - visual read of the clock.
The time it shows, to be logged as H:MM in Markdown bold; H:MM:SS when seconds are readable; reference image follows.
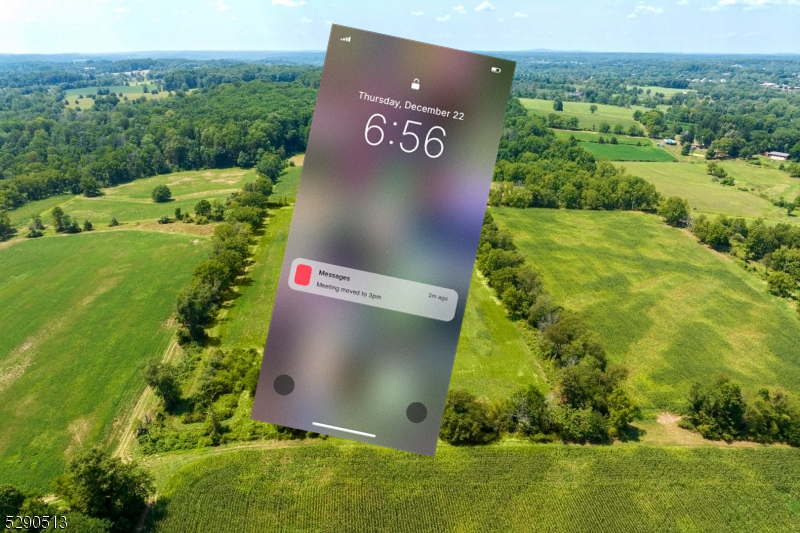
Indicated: **6:56**
